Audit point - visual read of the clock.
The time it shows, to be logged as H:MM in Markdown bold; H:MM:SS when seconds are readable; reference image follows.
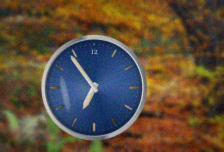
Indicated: **6:54**
